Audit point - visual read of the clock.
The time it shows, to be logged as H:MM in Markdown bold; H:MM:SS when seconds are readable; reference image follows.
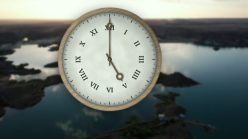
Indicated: **5:00**
